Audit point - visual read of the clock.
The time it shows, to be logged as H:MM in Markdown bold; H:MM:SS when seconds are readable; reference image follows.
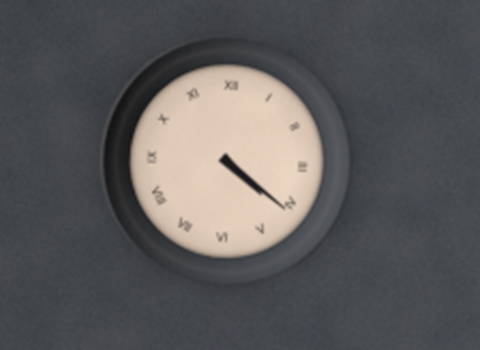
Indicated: **4:21**
